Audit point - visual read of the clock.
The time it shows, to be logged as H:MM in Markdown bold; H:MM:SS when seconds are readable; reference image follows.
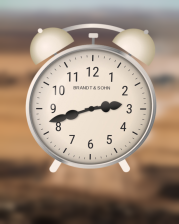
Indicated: **2:42**
